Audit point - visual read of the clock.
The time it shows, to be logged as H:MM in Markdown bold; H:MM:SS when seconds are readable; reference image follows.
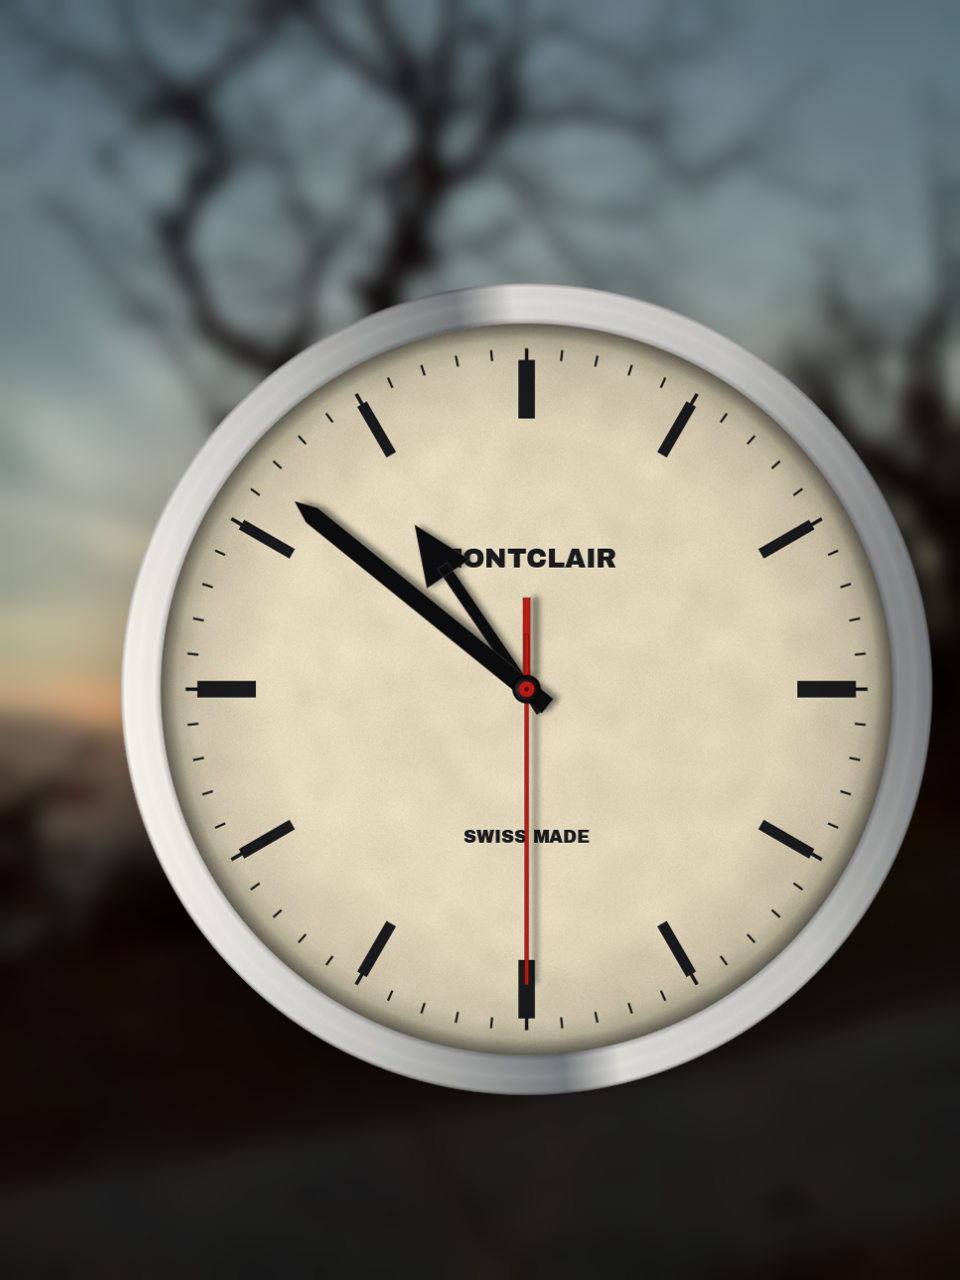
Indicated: **10:51:30**
